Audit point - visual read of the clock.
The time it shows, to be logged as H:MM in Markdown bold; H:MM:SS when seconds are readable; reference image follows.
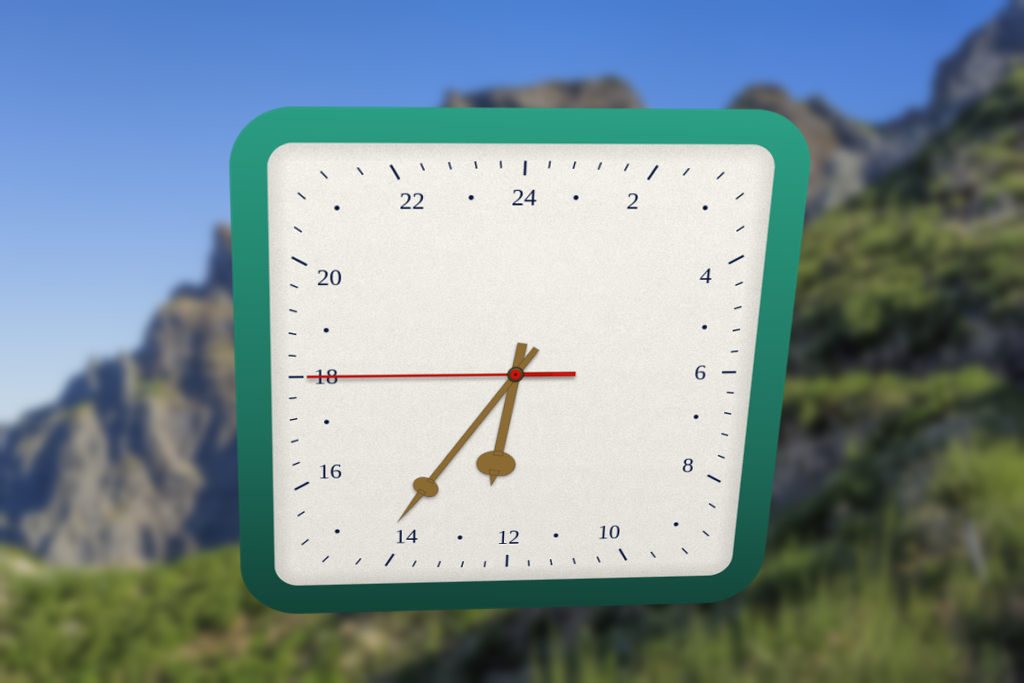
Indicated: **12:35:45**
